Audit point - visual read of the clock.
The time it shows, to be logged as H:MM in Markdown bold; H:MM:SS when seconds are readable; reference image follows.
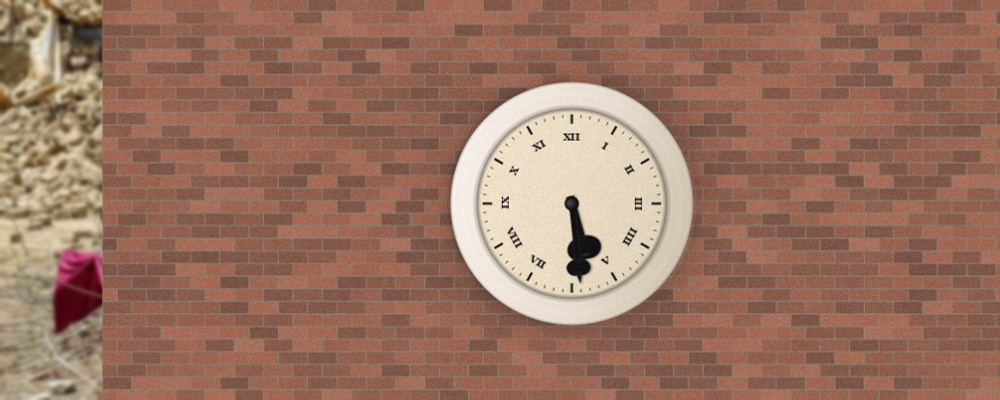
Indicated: **5:29**
